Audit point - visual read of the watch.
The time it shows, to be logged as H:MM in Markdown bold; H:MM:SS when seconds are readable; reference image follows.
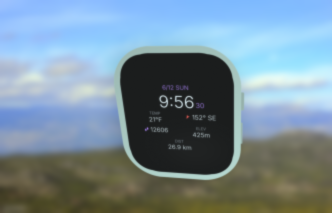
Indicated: **9:56**
